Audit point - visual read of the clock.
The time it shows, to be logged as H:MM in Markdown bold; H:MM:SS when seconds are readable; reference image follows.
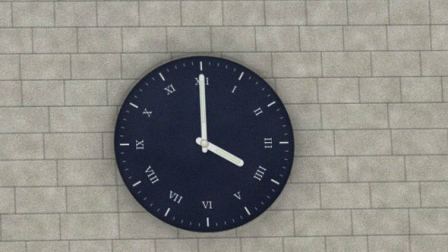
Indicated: **4:00**
